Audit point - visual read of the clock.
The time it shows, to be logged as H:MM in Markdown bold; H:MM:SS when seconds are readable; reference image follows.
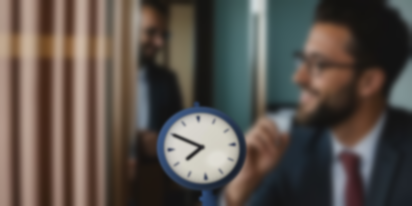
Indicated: **7:50**
